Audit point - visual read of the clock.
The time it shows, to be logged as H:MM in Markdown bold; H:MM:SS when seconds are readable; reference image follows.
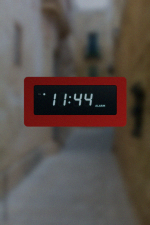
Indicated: **11:44**
